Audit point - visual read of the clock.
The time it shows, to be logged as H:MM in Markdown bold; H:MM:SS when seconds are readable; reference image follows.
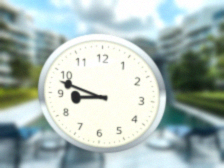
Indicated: **8:48**
